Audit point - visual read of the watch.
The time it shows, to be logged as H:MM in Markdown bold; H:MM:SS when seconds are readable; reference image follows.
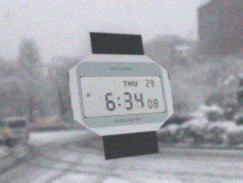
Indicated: **6:34**
